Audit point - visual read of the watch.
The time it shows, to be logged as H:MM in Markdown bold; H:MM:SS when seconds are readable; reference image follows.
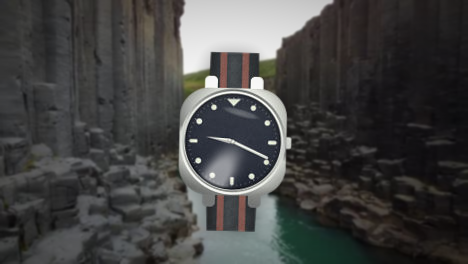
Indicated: **9:19**
